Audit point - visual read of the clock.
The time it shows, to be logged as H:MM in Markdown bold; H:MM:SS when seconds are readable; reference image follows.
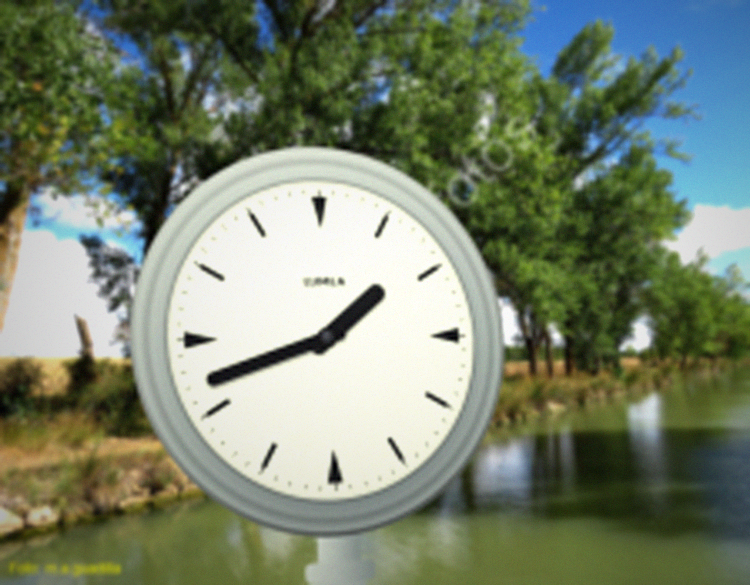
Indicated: **1:42**
